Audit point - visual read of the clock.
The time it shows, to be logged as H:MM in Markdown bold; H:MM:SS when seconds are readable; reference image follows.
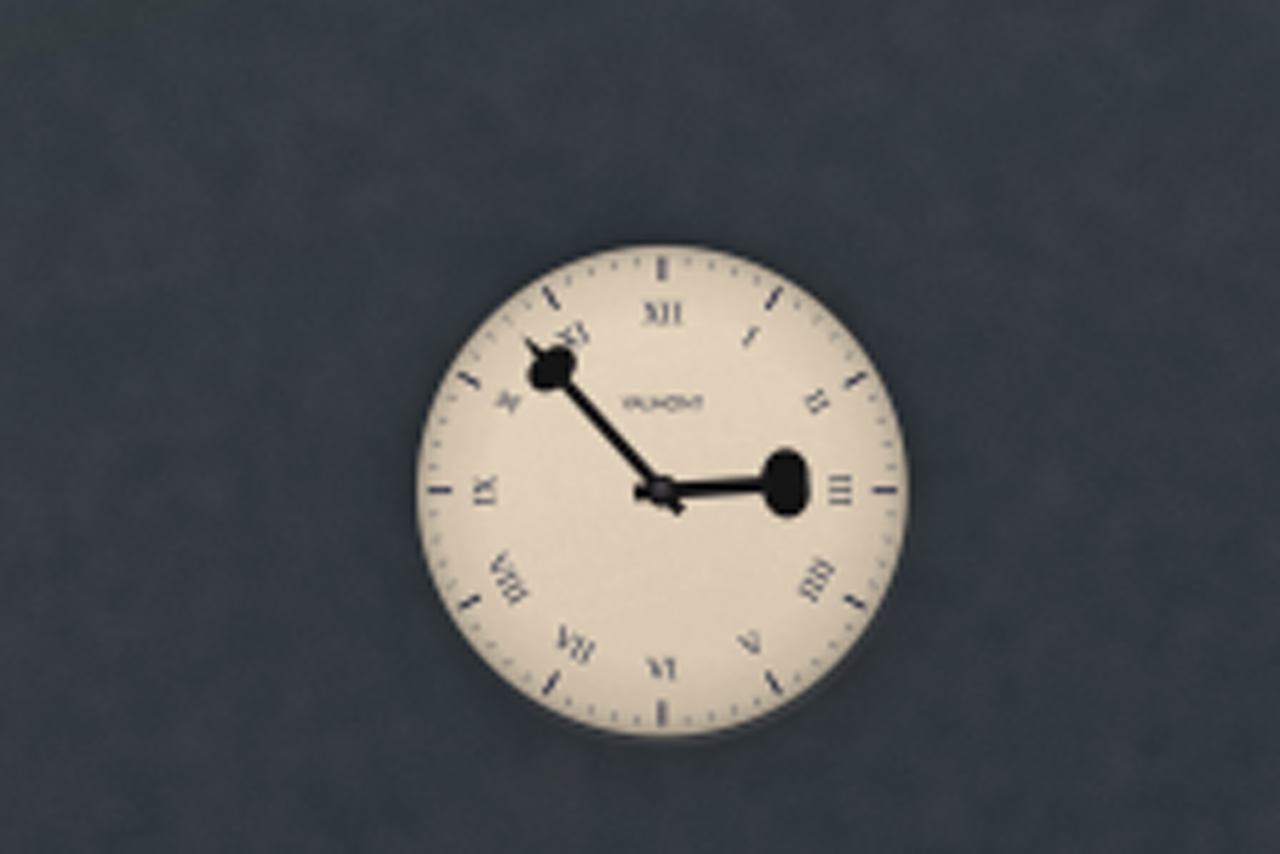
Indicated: **2:53**
